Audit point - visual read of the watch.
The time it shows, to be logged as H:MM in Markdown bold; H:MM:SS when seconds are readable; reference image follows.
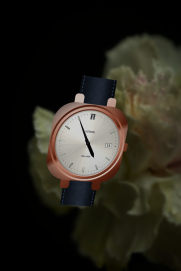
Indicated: **4:55**
